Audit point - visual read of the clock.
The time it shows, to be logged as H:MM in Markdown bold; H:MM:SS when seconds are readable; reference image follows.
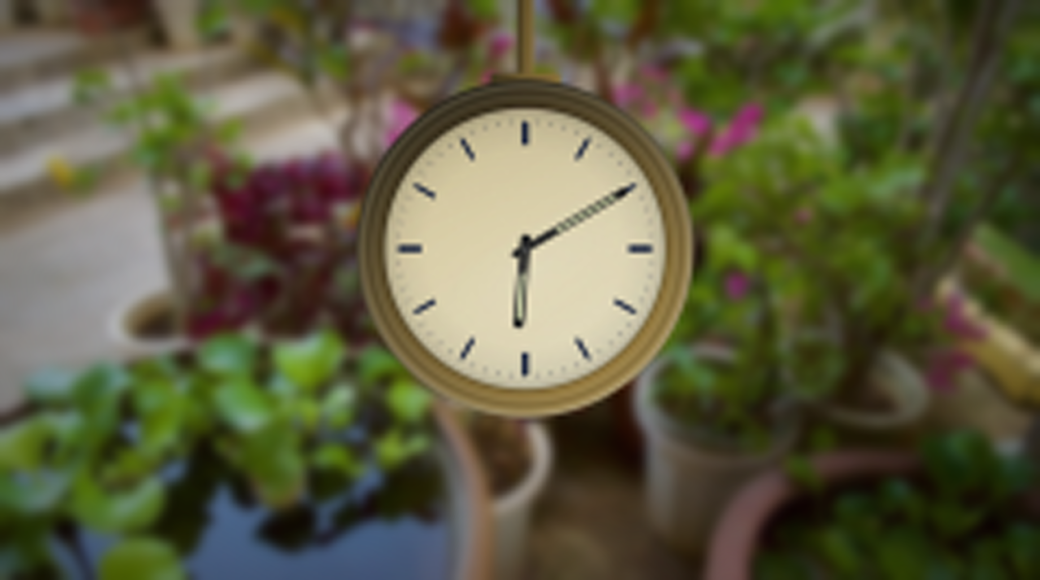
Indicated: **6:10**
